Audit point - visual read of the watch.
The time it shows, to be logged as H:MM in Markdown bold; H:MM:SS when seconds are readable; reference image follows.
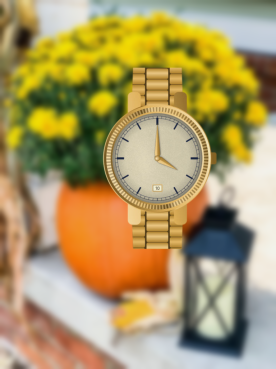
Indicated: **4:00**
